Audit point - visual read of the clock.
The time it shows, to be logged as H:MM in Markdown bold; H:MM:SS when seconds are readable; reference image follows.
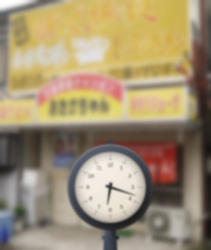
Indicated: **6:18**
